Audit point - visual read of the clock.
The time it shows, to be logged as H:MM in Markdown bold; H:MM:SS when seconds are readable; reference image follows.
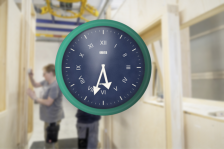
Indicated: **5:33**
